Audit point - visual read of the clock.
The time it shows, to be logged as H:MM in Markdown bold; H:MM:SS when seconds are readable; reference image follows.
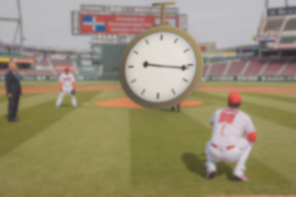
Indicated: **9:16**
